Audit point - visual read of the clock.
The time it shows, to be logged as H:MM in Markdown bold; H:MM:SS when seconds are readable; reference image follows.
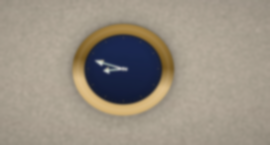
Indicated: **8:48**
